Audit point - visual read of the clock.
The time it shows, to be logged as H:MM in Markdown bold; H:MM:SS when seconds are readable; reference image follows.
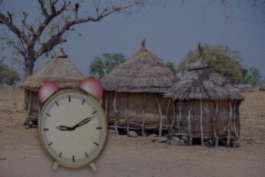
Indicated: **9:11**
